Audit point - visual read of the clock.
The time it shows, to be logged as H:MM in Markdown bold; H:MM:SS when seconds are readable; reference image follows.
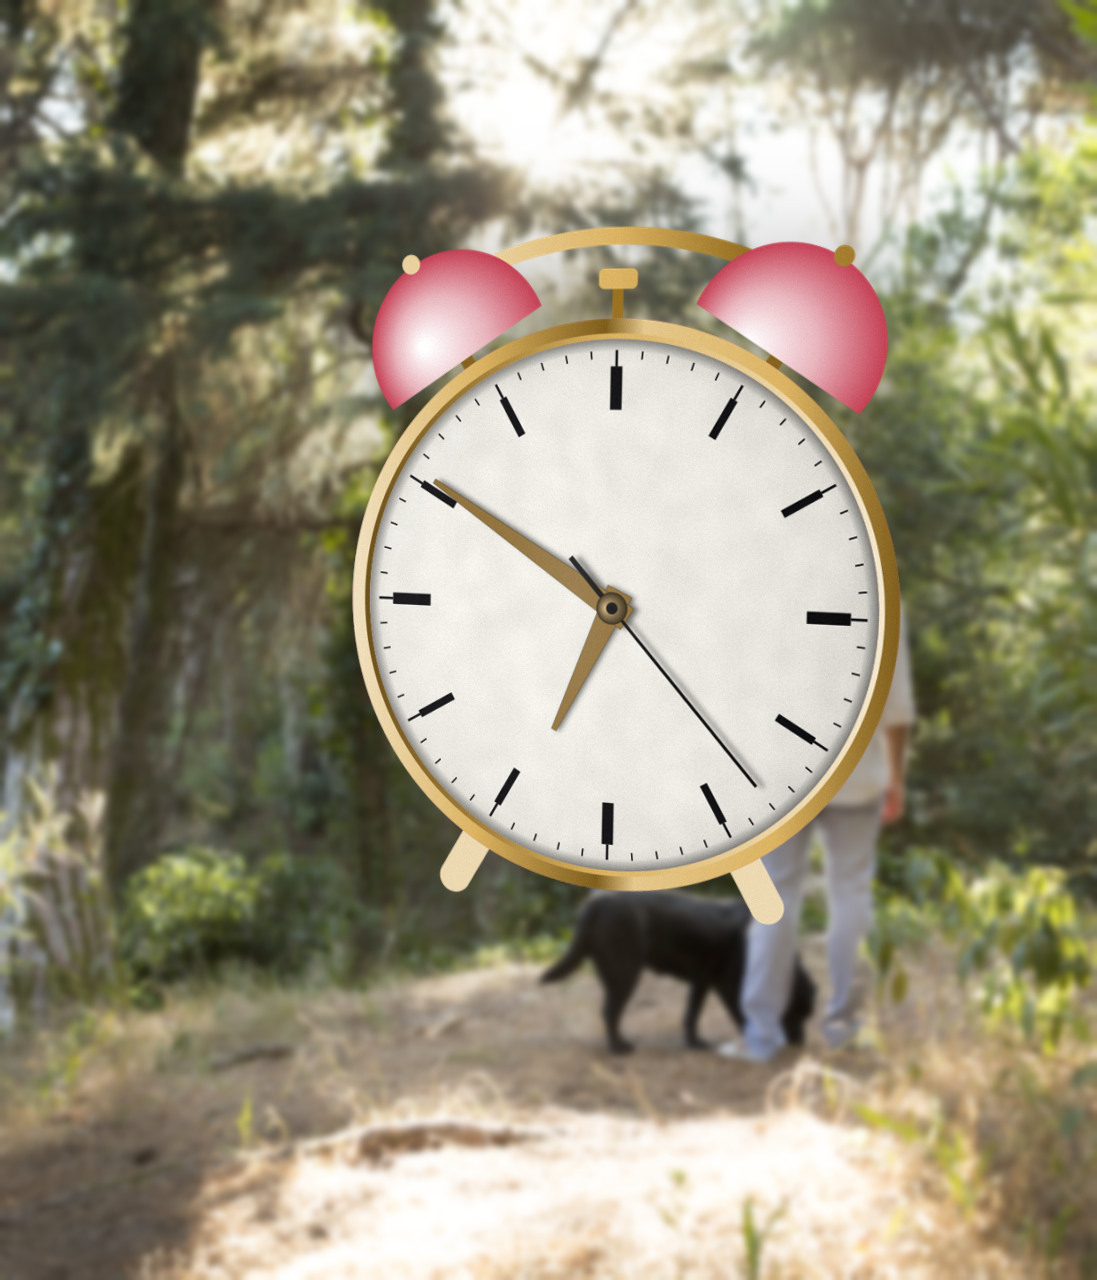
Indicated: **6:50:23**
